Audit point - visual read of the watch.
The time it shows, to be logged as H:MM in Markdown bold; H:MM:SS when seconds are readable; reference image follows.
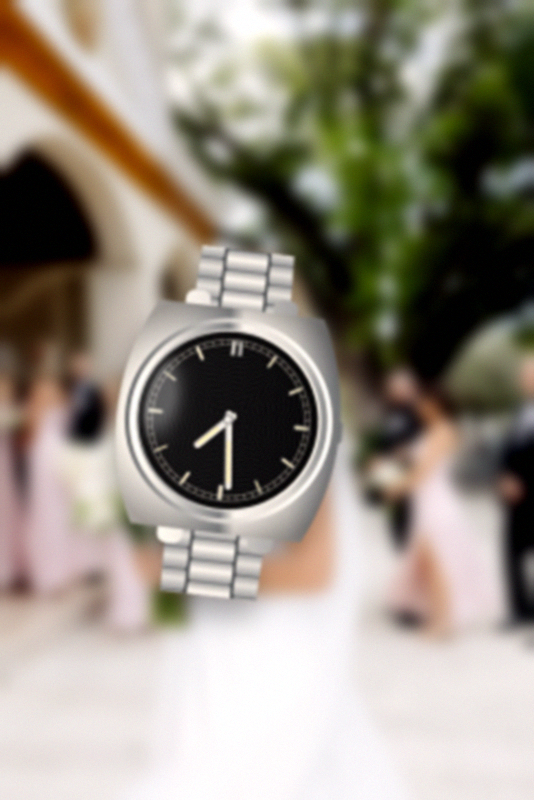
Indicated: **7:29**
